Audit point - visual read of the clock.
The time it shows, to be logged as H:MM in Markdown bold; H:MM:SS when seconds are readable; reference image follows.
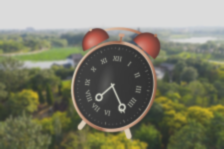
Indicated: **7:24**
